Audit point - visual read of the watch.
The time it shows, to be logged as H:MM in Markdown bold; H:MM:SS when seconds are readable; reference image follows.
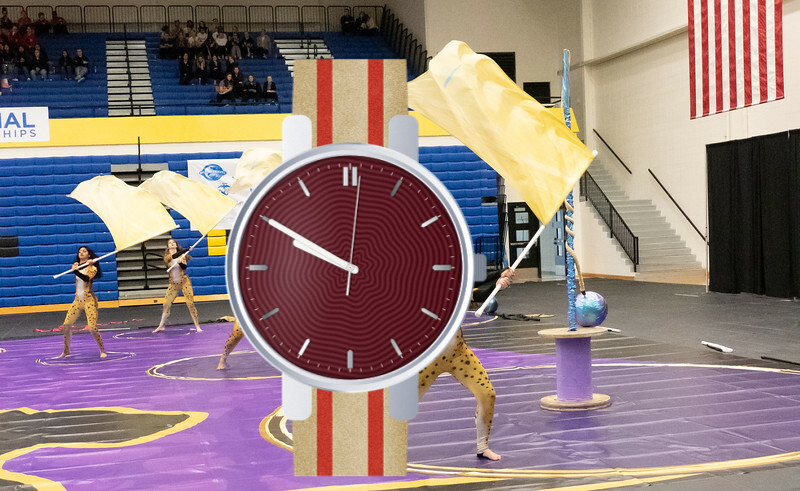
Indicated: **9:50:01**
